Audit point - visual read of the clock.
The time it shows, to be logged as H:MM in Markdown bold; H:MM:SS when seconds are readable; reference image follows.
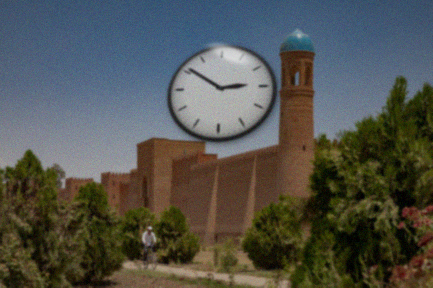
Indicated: **2:51**
